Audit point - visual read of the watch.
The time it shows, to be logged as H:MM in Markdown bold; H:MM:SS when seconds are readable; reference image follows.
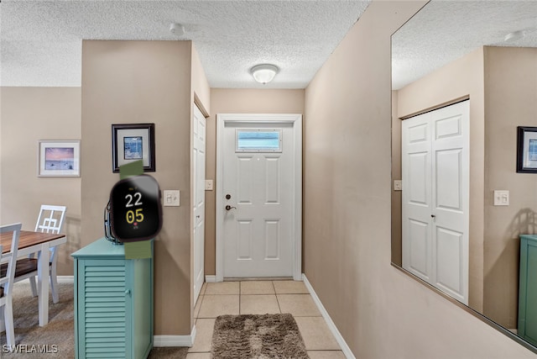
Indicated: **22:05**
